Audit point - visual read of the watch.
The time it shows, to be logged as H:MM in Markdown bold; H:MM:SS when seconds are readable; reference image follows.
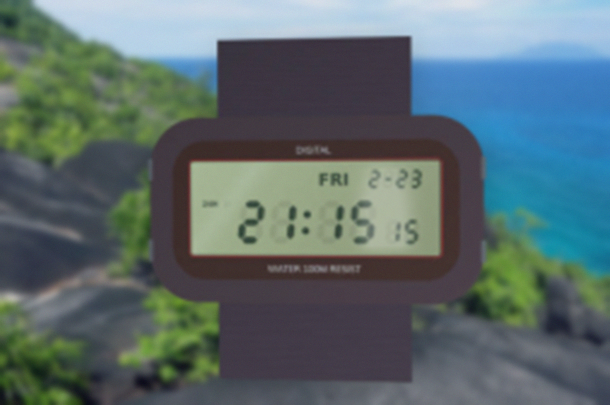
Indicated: **21:15:15**
